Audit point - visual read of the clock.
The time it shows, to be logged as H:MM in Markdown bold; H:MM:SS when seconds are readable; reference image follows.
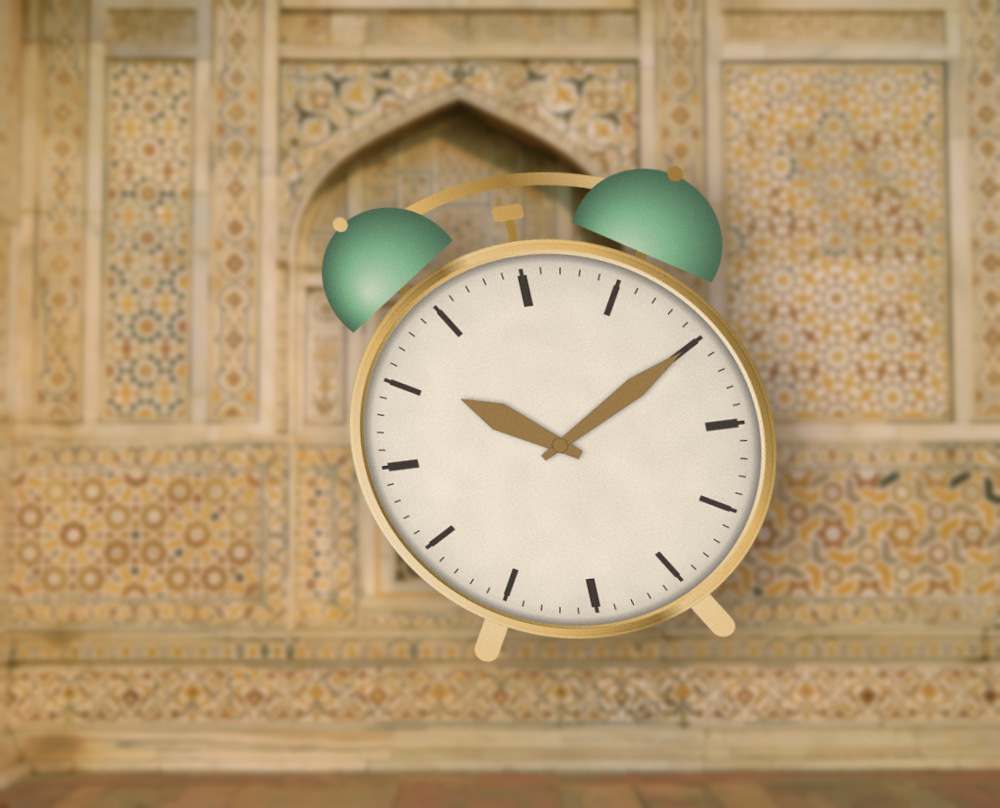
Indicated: **10:10**
